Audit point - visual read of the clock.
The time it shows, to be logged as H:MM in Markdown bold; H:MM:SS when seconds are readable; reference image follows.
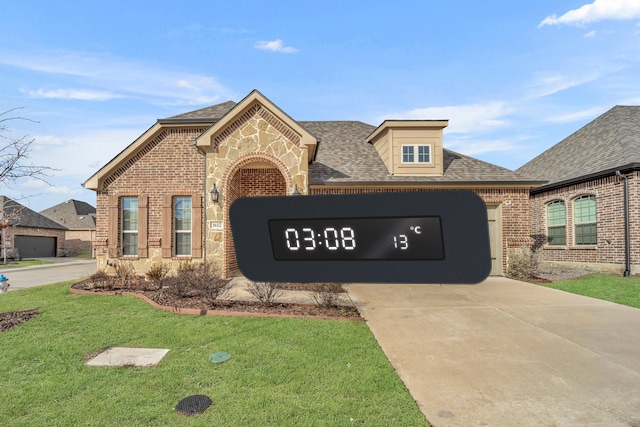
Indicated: **3:08**
